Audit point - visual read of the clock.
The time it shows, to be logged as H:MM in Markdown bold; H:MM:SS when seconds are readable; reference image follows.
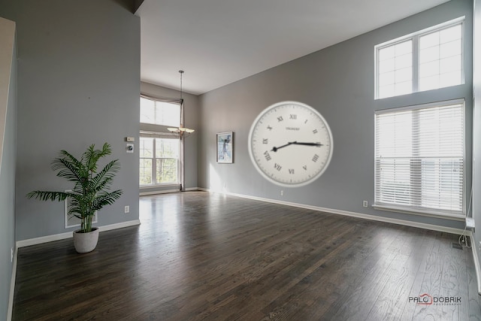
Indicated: **8:15**
